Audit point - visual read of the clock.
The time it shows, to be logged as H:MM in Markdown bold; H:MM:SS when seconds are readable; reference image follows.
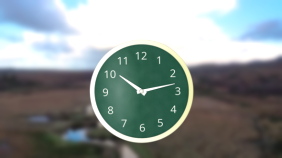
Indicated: **10:13**
